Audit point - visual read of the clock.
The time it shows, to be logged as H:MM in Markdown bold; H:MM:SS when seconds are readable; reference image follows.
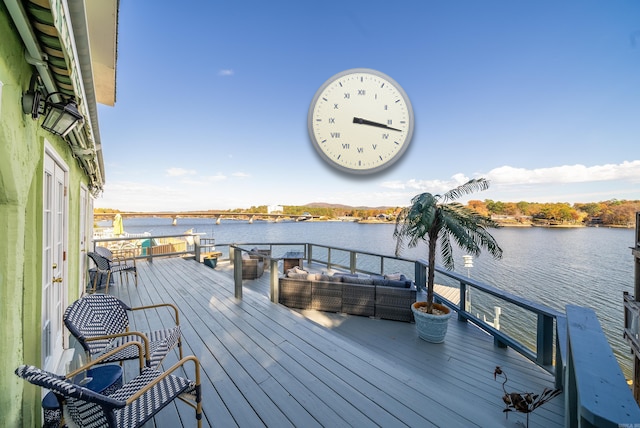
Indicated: **3:17**
